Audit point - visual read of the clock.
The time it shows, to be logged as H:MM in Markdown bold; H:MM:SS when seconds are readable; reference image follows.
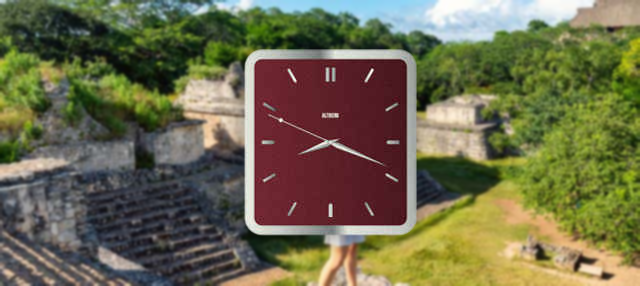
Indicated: **8:18:49**
